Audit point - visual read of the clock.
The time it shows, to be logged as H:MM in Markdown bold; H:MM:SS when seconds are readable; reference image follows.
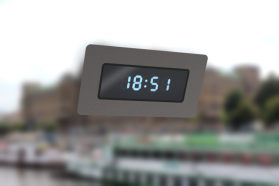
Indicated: **18:51**
